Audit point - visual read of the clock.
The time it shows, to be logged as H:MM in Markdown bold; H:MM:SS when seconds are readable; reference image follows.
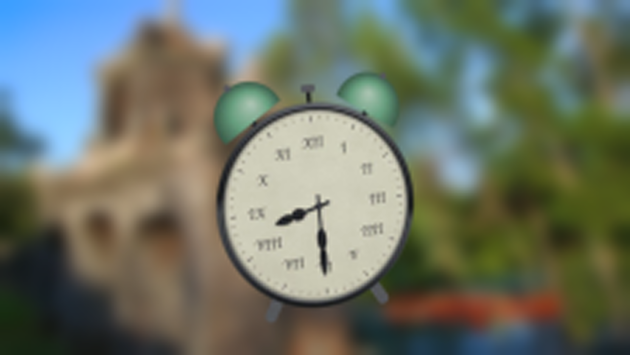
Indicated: **8:30**
